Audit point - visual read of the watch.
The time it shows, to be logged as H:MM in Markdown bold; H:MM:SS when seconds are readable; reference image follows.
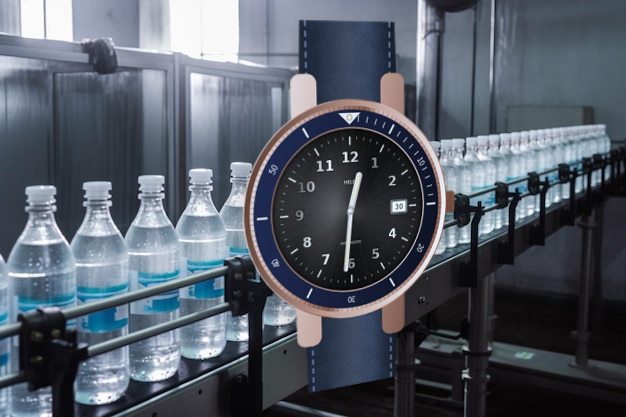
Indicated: **12:31**
